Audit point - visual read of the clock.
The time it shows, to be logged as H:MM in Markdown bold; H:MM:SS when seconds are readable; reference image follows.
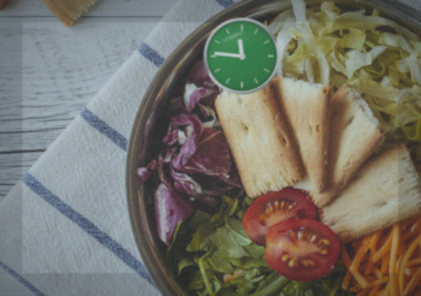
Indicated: **11:46**
